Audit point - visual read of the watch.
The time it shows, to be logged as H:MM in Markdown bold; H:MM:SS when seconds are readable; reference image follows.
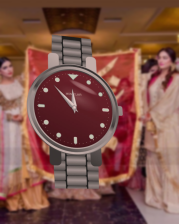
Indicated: **11:53**
